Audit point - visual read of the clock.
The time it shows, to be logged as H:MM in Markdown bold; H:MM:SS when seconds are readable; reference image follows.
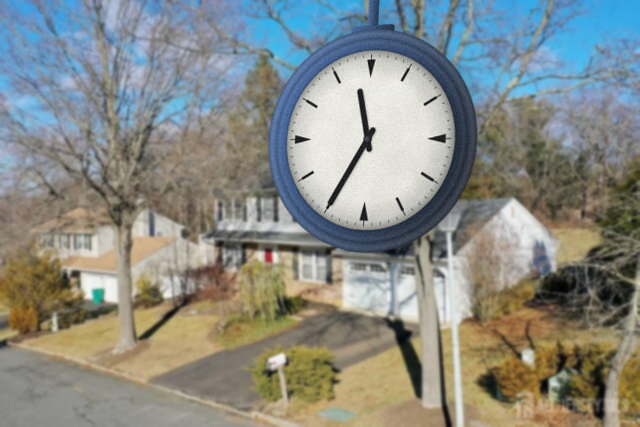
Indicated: **11:35**
